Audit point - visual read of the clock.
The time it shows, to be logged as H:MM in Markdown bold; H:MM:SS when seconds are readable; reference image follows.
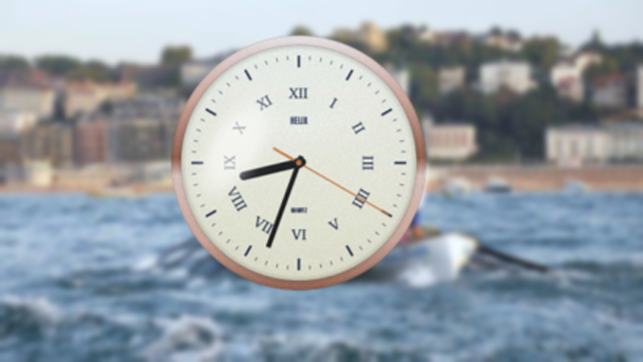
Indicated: **8:33:20**
